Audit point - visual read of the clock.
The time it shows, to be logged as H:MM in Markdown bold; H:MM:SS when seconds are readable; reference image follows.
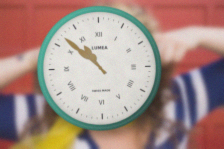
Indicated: **10:52**
